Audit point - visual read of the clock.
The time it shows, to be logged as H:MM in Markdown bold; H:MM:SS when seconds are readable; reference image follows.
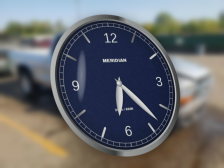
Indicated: **6:23**
